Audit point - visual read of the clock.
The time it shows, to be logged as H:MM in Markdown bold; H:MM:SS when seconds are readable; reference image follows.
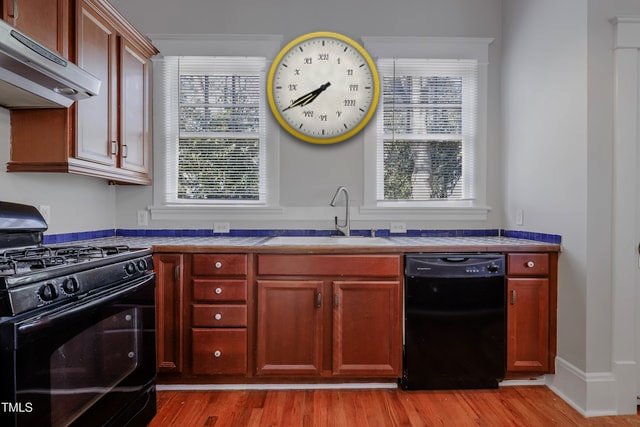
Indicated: **7:40**
